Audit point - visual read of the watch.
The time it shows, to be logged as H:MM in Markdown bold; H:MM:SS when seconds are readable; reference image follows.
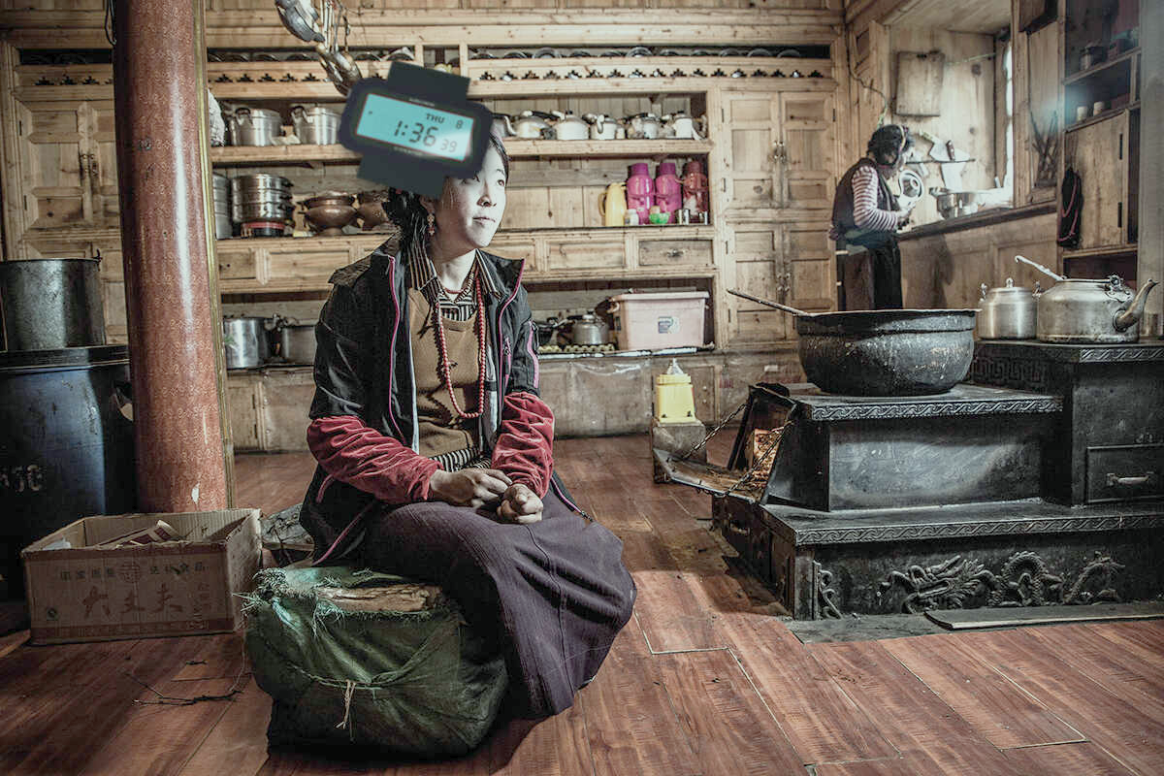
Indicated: **1:36:39**
